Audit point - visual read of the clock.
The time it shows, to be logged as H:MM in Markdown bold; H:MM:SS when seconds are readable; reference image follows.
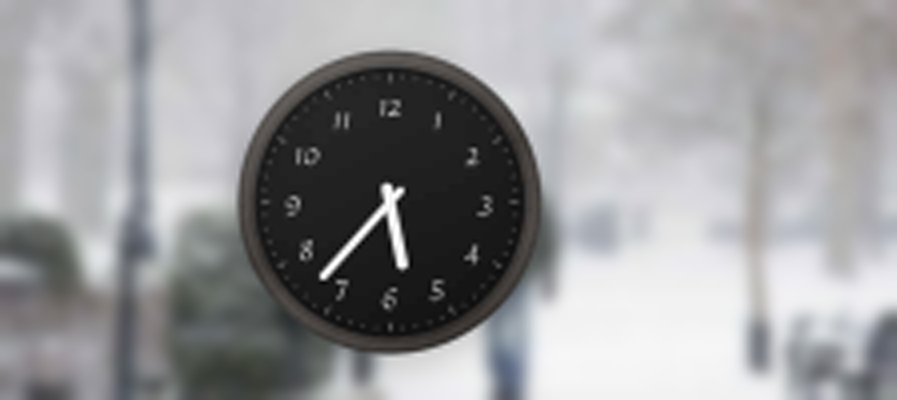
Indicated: **5:37**
